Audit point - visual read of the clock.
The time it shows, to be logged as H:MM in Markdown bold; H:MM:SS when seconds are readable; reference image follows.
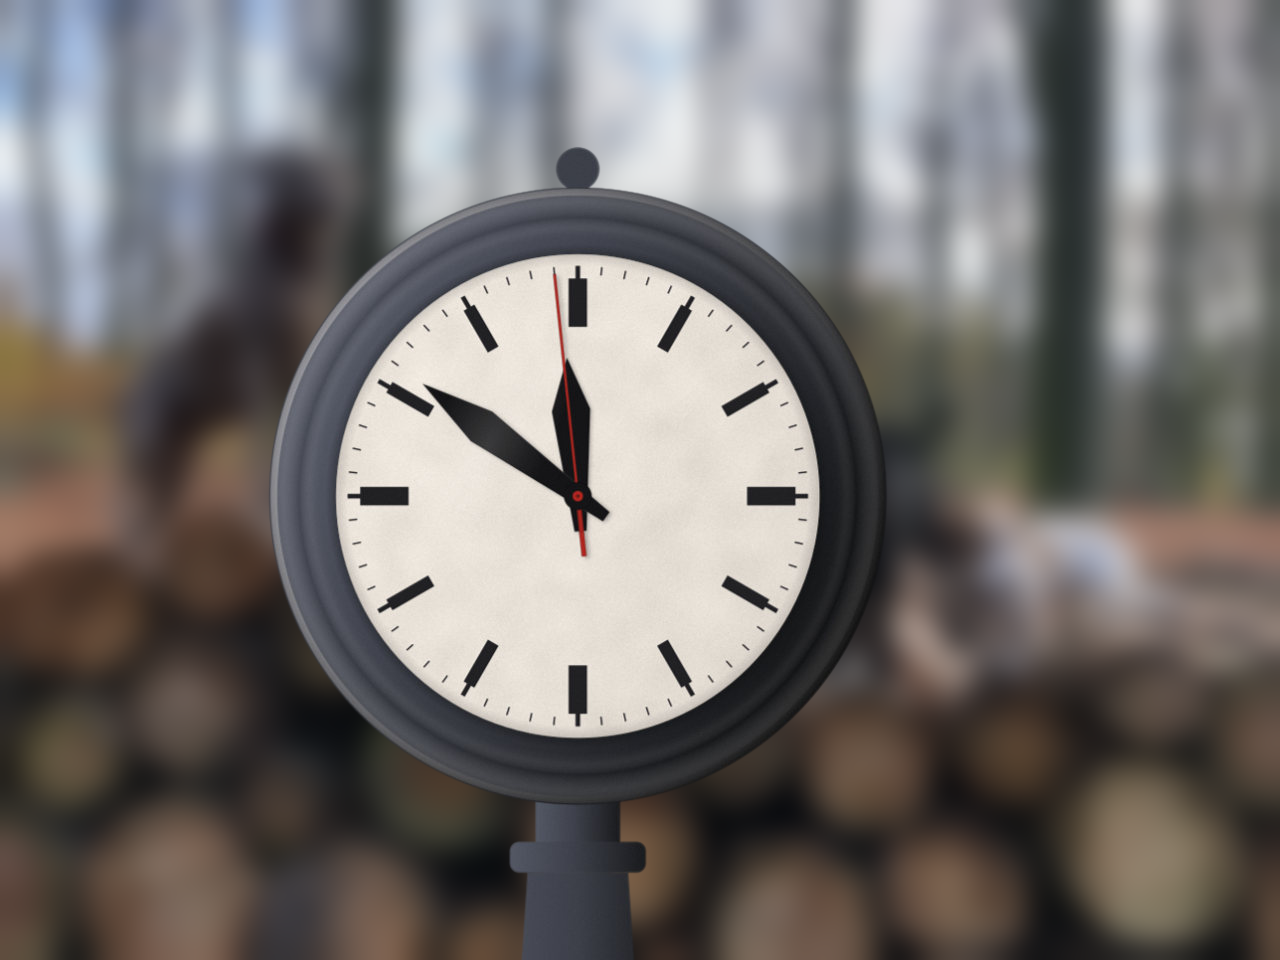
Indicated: **11:50:59**
